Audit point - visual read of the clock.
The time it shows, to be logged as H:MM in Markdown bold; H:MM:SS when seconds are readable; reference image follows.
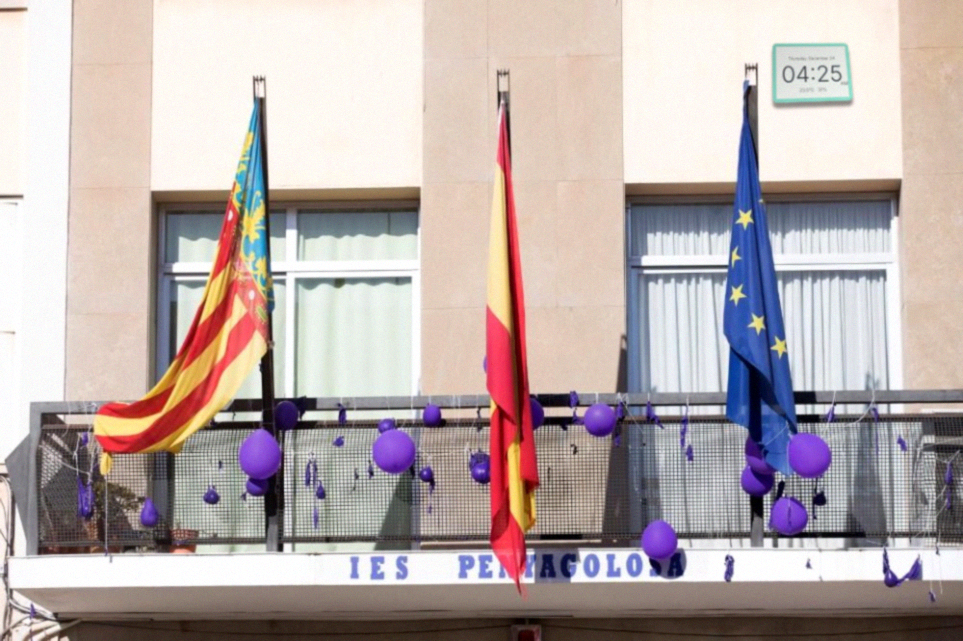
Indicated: **4:25**
